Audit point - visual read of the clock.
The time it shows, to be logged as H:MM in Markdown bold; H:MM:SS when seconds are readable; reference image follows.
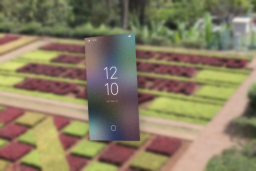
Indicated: **12:10**
